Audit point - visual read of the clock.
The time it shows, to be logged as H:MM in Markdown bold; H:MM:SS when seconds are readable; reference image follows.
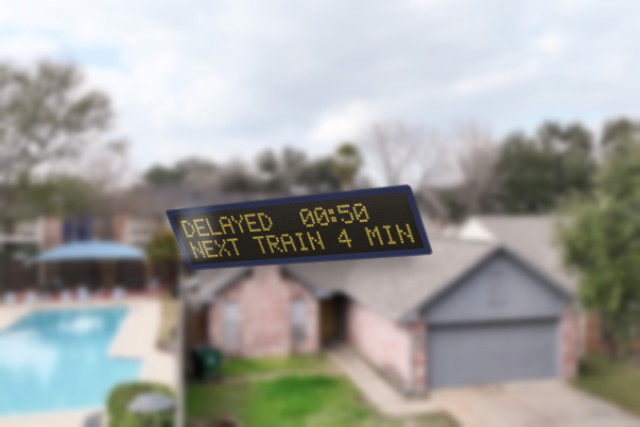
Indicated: **0:50**
